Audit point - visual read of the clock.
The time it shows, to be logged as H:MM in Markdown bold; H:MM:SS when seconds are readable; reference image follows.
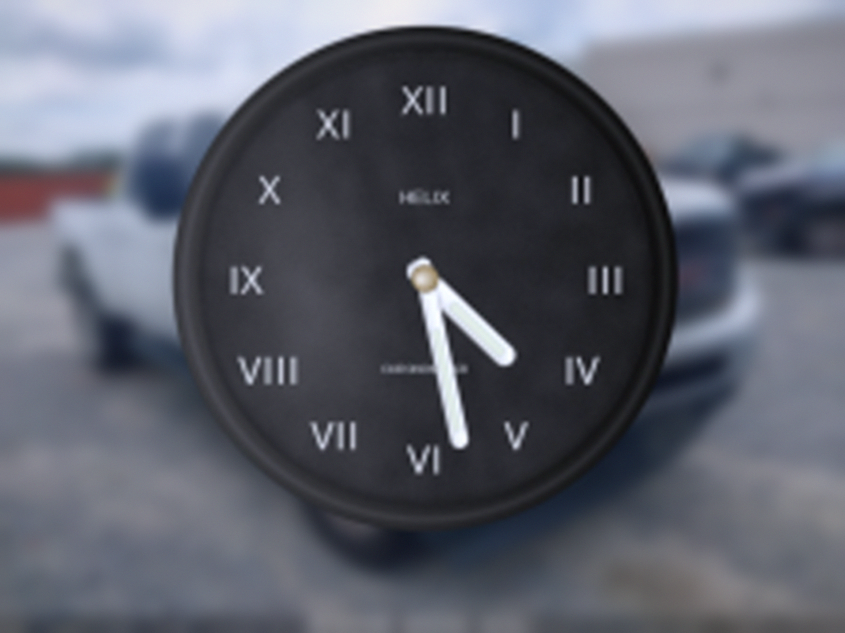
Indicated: **4:28**
